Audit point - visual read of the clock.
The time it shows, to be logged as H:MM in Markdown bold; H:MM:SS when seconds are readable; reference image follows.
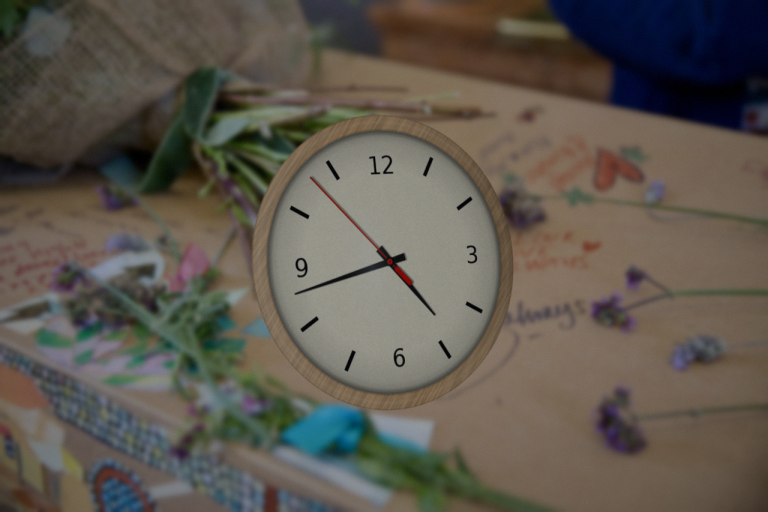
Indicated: **4:42:53**
